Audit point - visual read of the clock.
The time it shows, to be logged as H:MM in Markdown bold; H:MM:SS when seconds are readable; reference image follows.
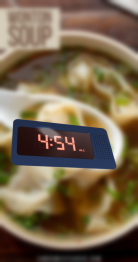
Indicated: **4:54**
